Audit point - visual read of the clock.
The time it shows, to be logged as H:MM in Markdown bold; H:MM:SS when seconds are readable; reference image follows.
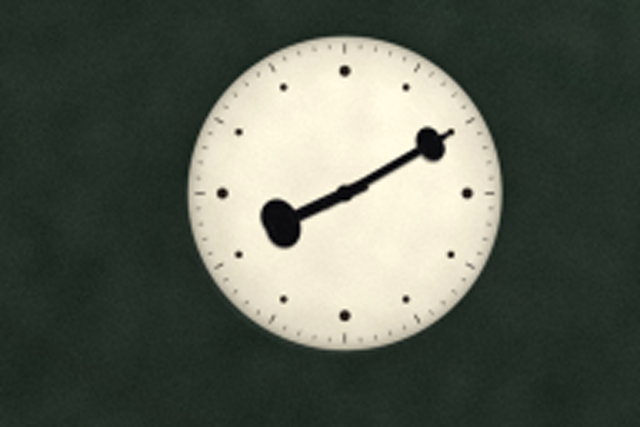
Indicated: **8:10**
